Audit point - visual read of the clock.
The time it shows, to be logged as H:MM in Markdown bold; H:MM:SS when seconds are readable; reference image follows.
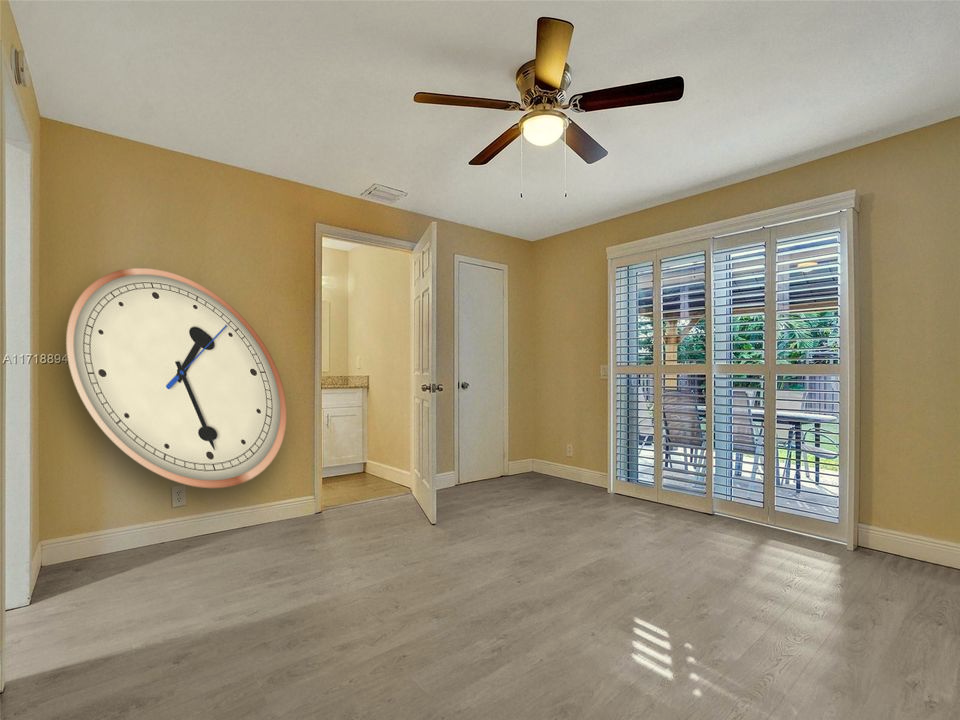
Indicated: **1:29:09**
